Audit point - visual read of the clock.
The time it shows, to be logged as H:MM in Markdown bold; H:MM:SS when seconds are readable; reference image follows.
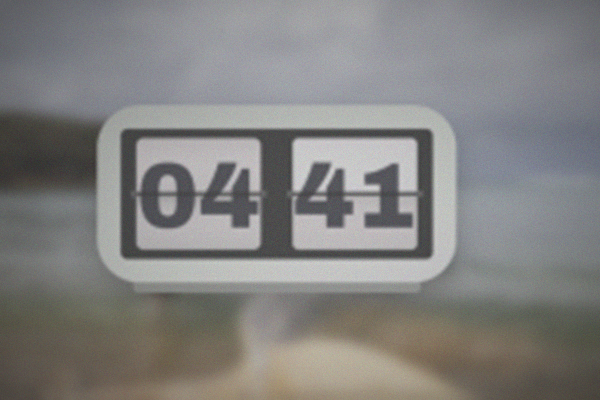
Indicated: **4:41**
